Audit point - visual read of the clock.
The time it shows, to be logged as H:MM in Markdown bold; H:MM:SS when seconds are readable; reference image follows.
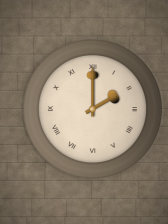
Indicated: **2:00**
